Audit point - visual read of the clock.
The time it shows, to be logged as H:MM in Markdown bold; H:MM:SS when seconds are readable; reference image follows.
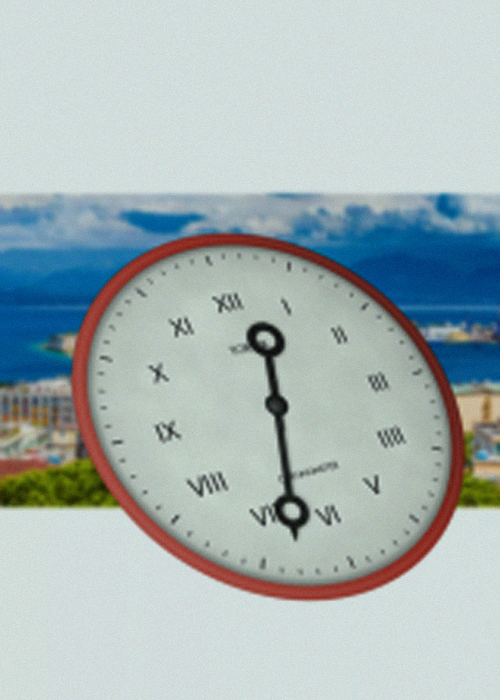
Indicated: **12:33**
